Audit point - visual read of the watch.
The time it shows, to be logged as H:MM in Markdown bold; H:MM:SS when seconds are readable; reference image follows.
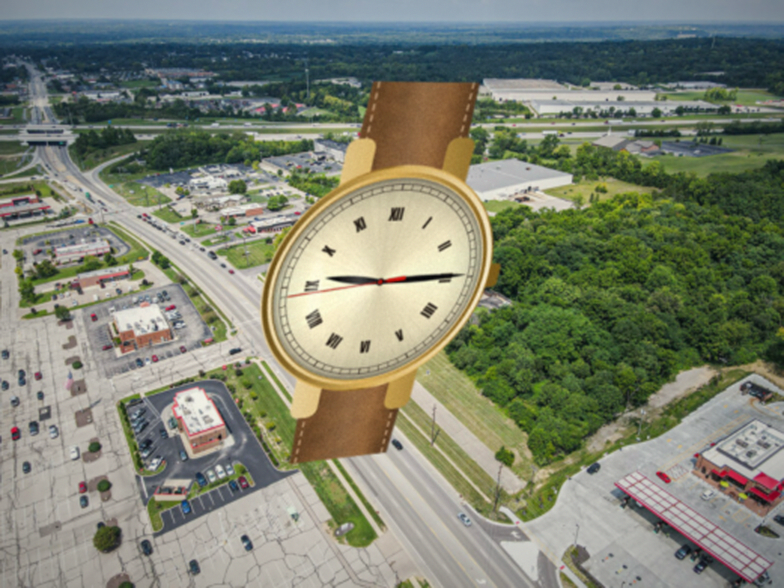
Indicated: **9:14:44**
